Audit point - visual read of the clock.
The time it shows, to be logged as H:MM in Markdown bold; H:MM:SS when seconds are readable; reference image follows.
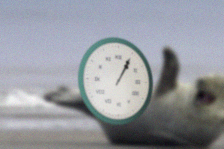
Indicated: **1:05**
